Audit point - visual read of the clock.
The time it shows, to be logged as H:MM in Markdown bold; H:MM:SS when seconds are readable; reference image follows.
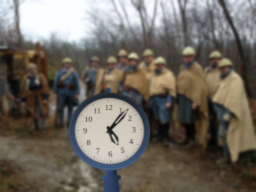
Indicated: **5:07**
